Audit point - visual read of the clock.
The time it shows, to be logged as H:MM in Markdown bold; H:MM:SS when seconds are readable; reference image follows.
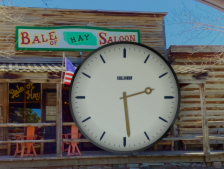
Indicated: **2:29**
